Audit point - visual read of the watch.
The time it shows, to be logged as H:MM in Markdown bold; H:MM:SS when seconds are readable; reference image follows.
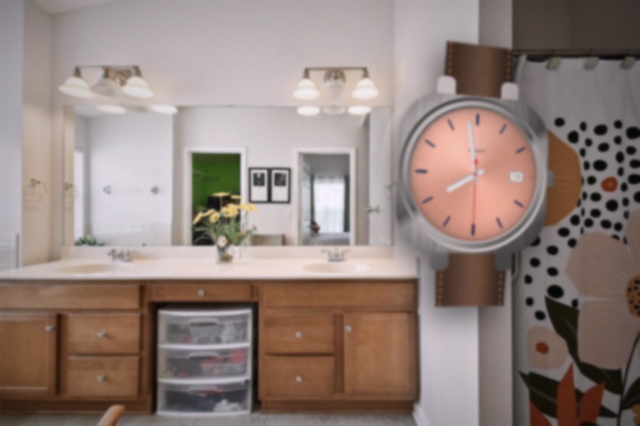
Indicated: **7:58:30**
